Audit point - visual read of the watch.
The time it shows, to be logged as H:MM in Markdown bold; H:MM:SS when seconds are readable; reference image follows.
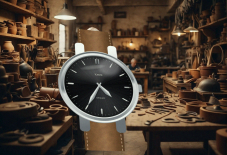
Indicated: **4:35**
